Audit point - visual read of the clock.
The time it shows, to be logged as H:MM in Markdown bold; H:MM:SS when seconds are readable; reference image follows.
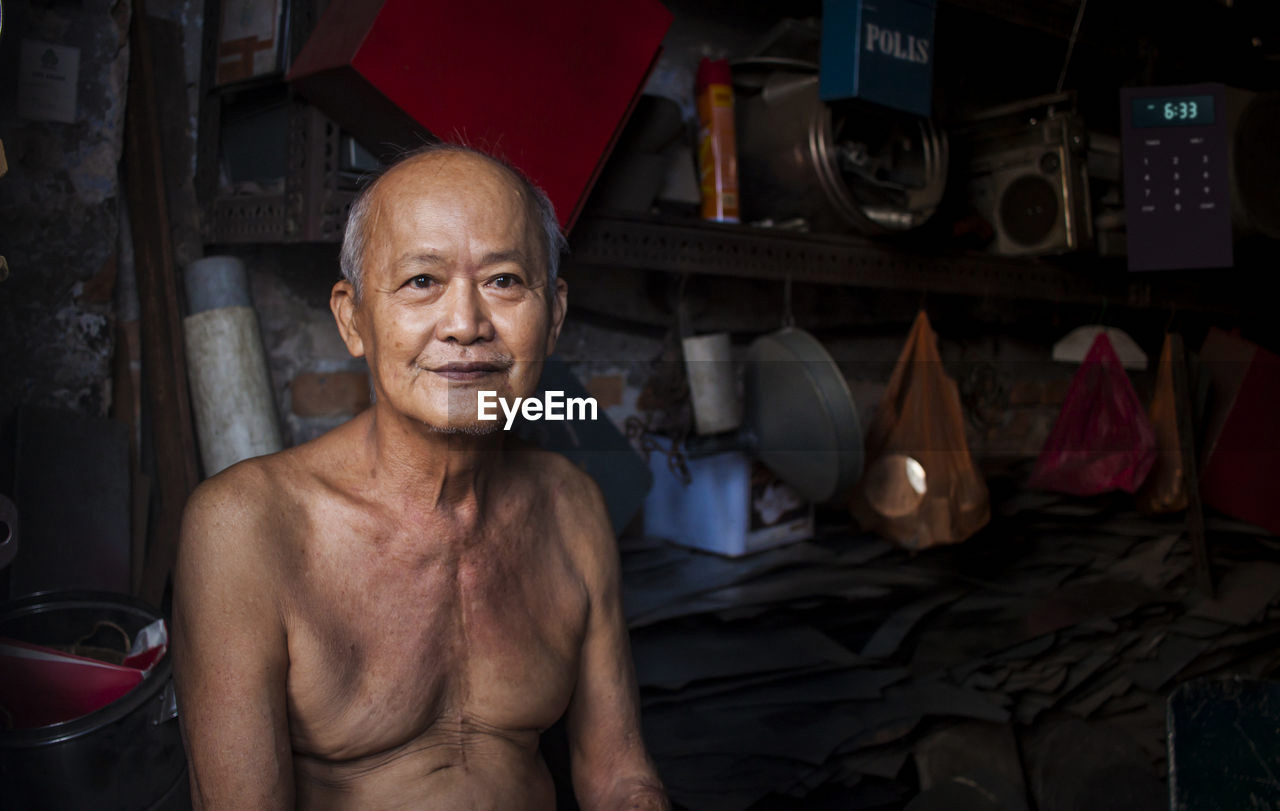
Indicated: **6:33**
